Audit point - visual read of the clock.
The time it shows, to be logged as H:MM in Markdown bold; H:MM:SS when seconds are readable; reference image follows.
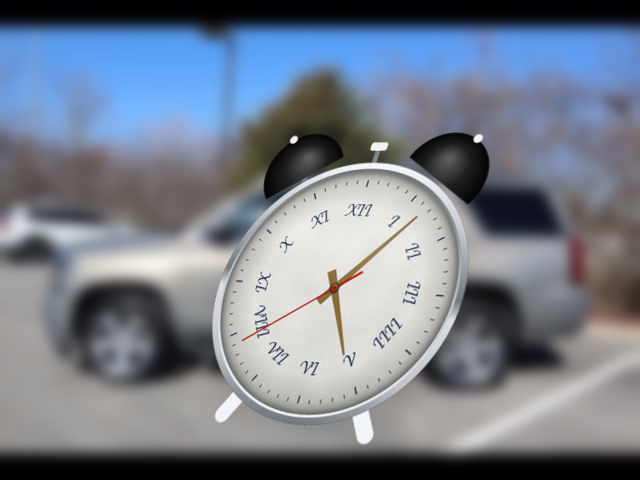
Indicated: **5:06:39**
